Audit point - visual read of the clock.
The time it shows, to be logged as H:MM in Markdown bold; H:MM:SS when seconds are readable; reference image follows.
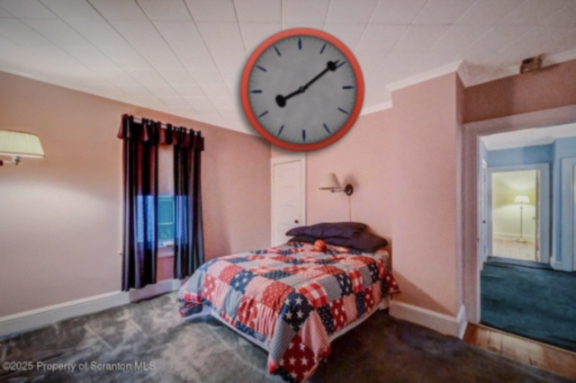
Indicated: **8:09**
